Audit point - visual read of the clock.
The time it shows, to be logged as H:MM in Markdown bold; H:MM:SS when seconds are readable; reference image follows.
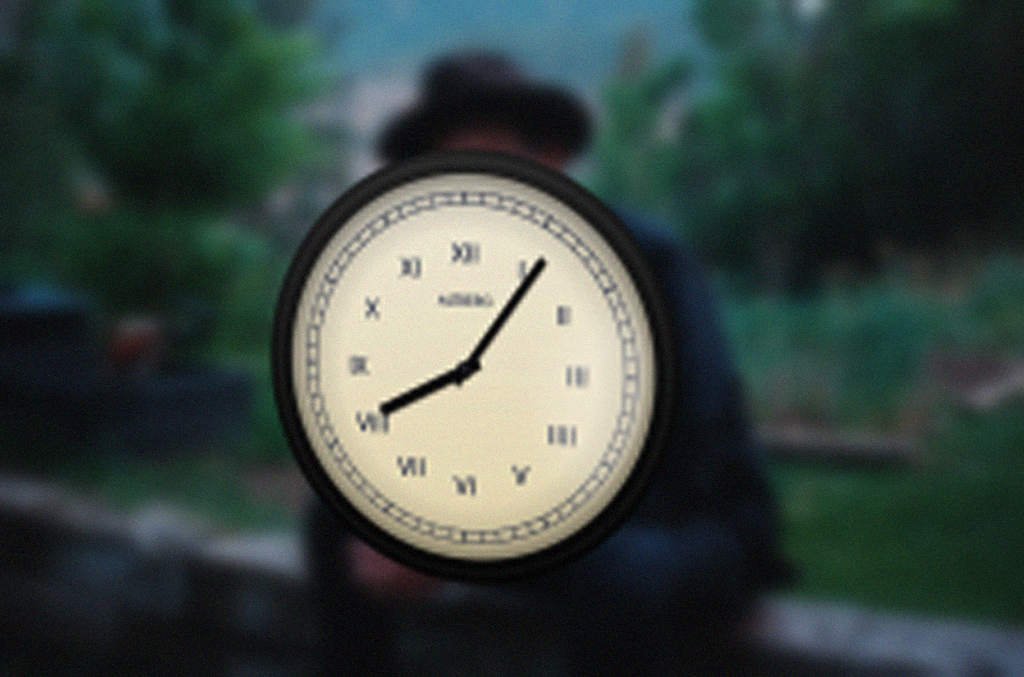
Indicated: **8:06**
